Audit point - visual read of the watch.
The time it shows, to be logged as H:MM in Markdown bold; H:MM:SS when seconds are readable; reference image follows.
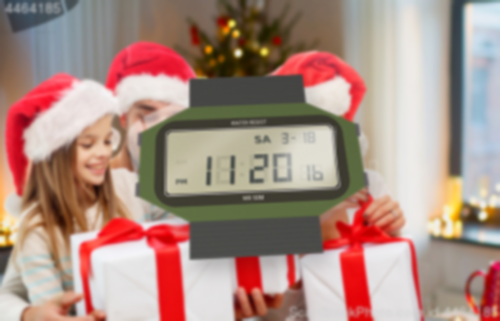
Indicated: **11:20:16**
